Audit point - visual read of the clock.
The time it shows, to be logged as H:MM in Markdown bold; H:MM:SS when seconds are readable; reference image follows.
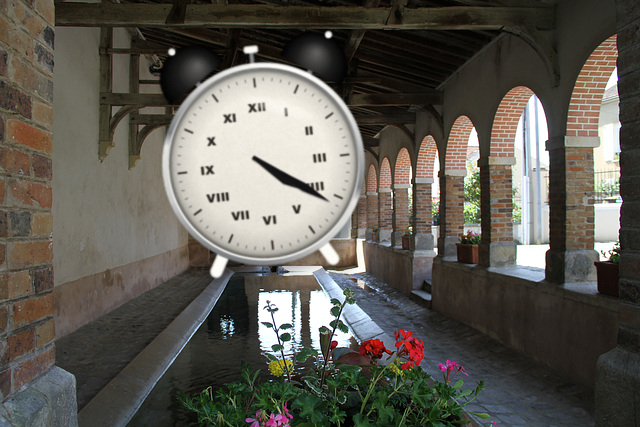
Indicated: **4:21**
